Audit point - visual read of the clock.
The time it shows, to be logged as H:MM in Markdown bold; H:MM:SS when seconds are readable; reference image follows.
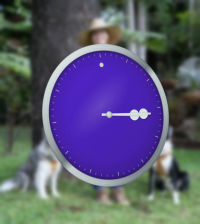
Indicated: **3:16**
